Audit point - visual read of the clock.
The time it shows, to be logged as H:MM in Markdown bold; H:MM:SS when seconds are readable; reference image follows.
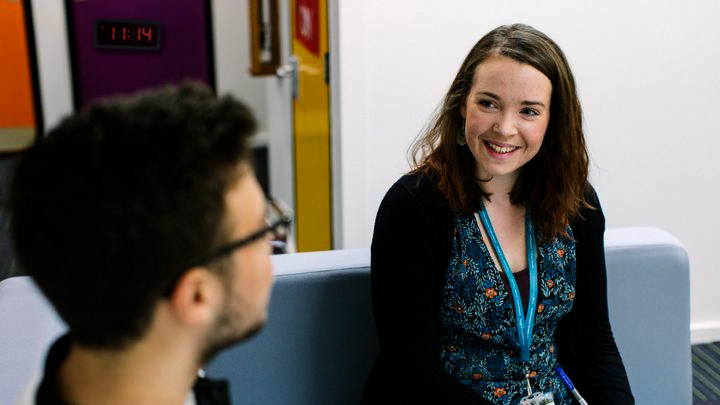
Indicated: **11:14**
